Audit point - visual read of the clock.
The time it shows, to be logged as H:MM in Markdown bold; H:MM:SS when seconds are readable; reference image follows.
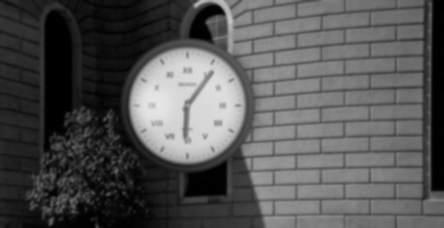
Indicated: **6:06**
